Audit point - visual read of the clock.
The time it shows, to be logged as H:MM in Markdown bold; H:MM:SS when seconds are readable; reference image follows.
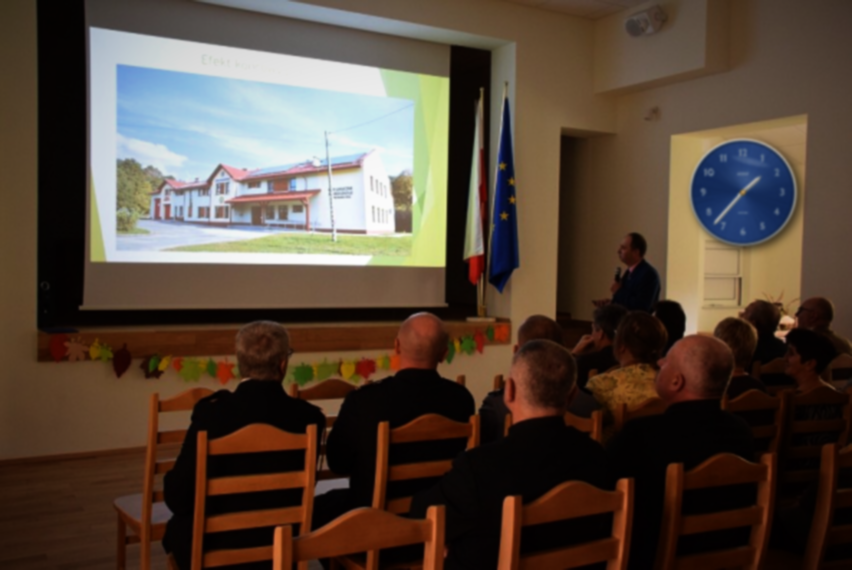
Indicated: **1:37**
